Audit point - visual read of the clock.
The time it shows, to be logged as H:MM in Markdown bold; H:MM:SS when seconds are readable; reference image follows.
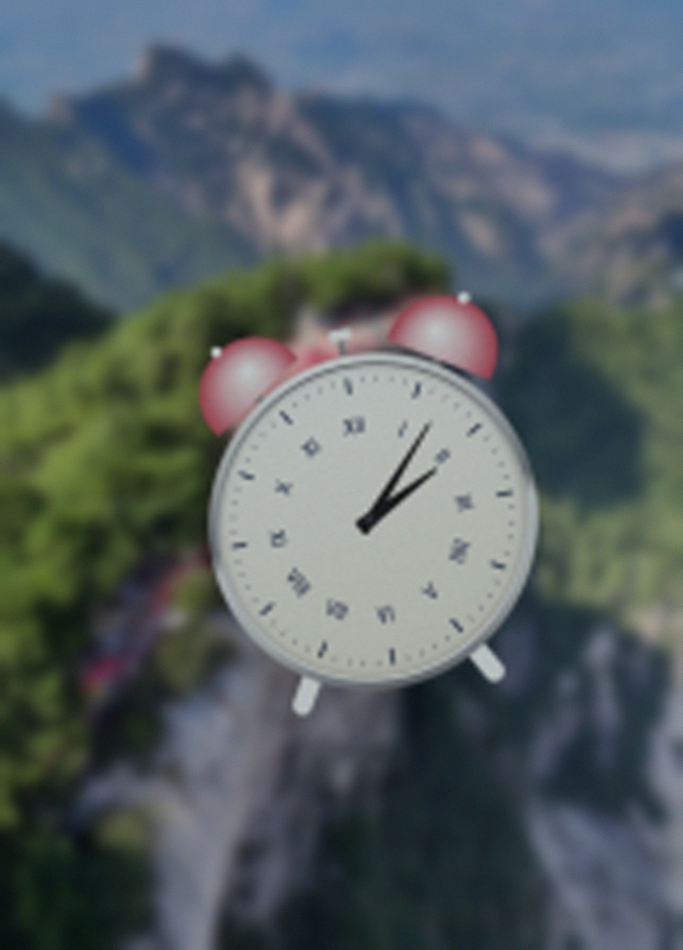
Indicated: **2:07**
